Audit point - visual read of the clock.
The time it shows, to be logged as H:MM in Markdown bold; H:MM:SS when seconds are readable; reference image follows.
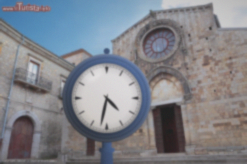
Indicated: **4:32**
